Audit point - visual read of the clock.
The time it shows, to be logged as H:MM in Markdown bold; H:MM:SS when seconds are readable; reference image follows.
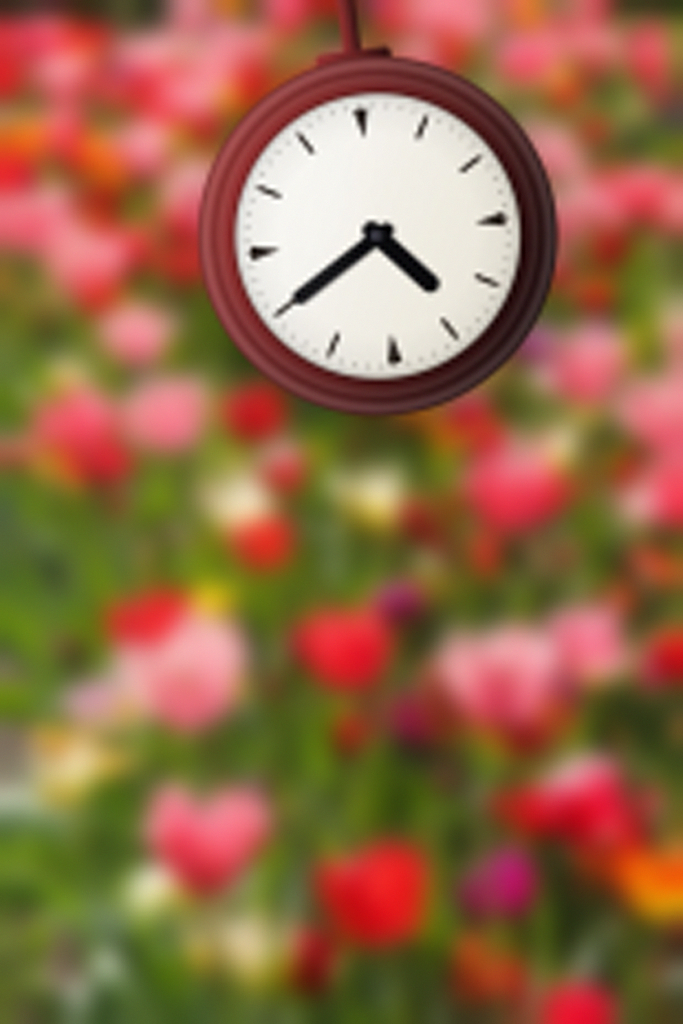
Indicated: **4:40**
